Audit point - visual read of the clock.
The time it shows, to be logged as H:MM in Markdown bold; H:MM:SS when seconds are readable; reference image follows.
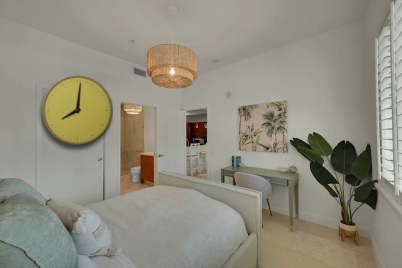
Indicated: **8:01**
